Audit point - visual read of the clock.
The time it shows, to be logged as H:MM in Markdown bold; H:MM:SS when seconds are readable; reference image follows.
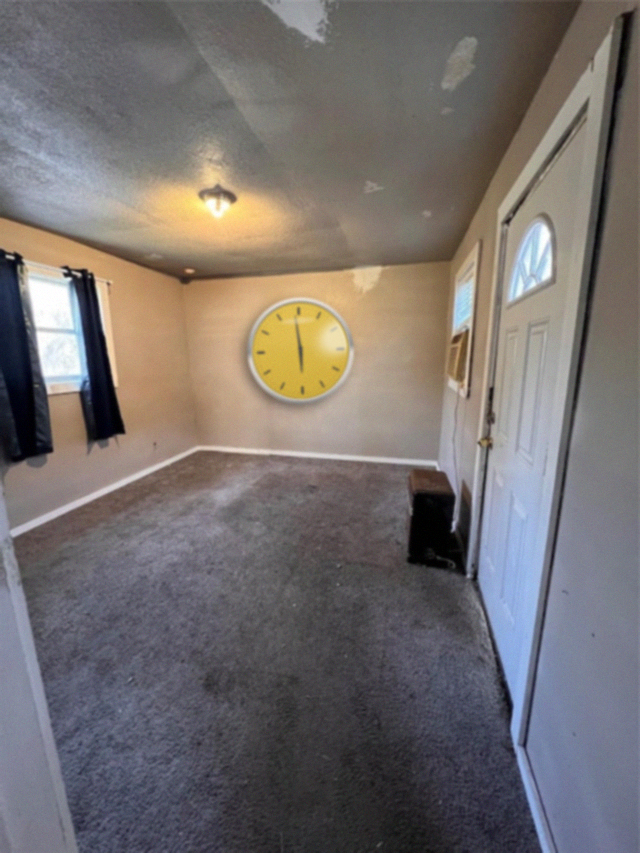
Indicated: **5:59**
